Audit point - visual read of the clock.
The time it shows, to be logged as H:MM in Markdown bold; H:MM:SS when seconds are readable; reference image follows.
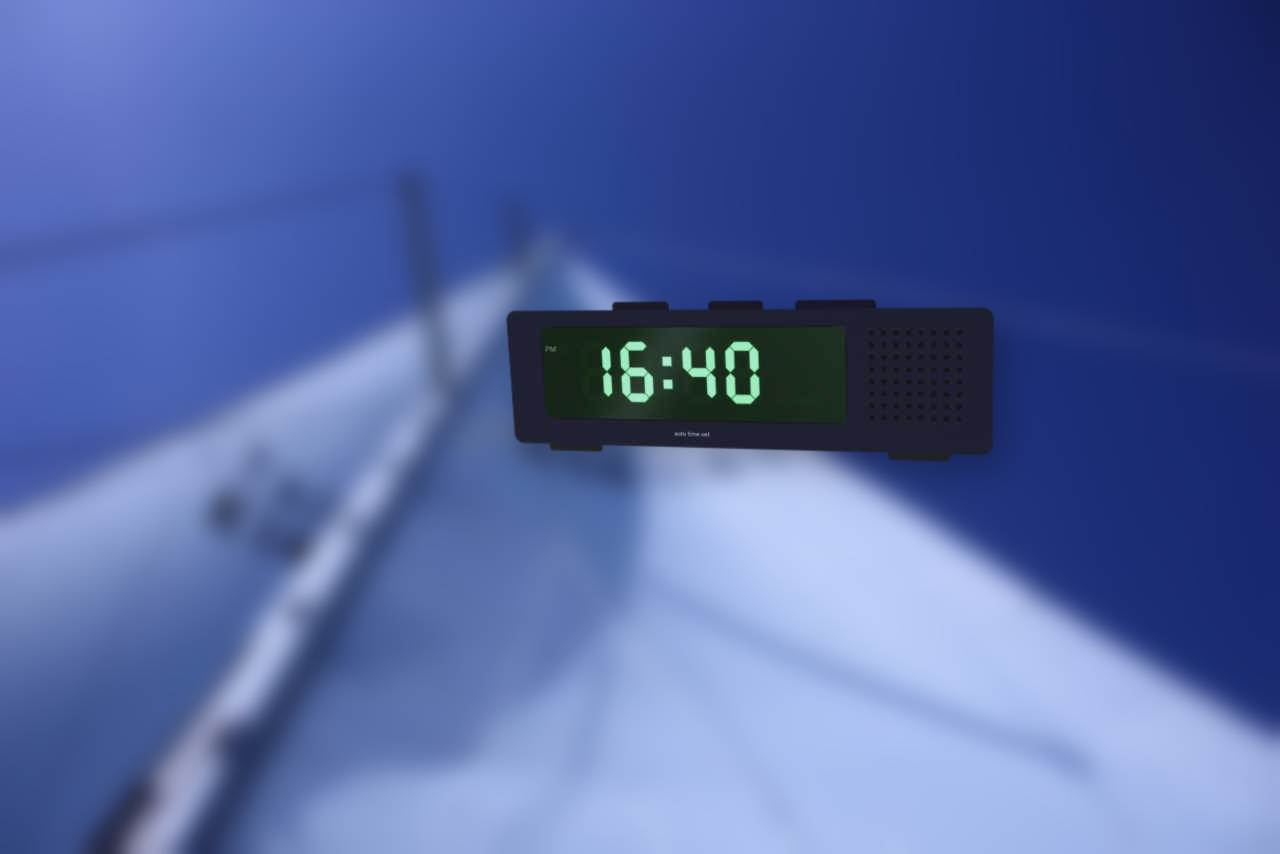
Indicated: **16:40**
